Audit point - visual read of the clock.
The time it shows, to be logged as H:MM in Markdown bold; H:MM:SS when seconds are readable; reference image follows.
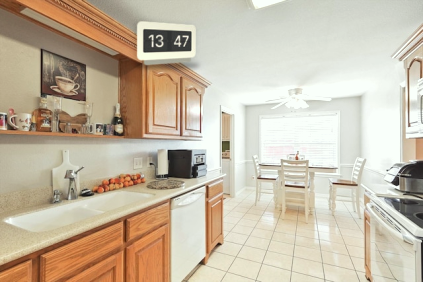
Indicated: **13:47**
